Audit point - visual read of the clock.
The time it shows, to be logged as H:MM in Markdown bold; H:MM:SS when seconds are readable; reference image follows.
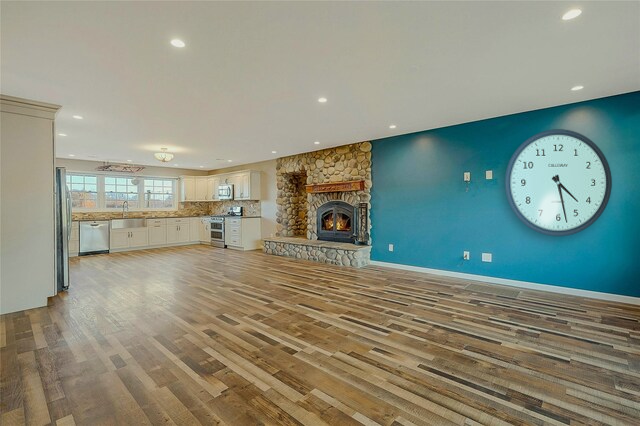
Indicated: **4:28**
